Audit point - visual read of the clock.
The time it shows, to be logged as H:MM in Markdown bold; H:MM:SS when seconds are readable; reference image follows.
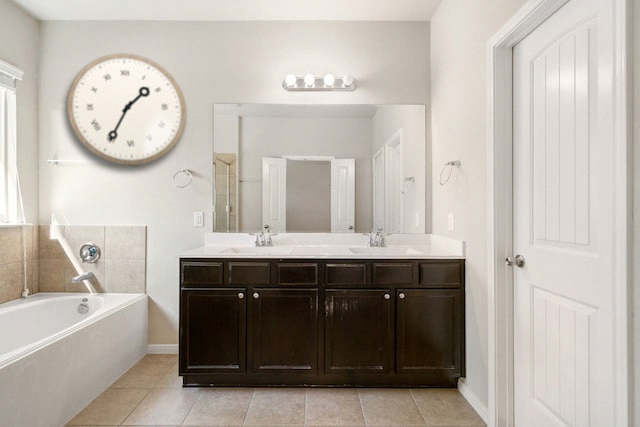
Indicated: **1:35**
